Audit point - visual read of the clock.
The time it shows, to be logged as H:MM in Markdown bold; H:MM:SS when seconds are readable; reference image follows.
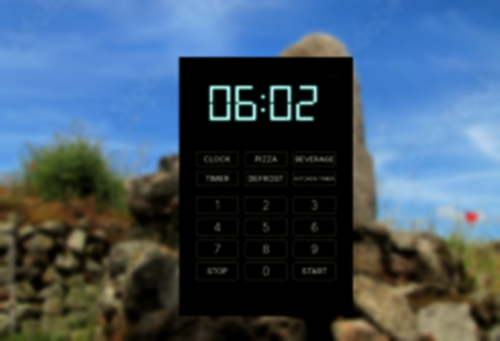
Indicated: **6:02**
